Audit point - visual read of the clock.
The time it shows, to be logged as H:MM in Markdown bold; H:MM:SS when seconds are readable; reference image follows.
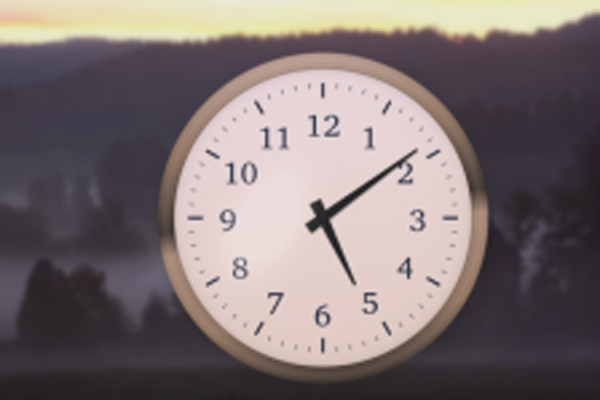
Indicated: **5:09**
